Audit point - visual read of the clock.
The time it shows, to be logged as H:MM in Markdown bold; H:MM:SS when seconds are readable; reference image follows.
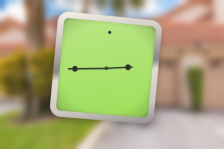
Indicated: **2:44**
